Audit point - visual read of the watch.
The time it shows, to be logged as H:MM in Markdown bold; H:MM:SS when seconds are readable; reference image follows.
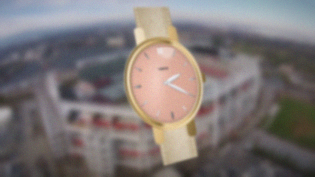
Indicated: **2:20**
